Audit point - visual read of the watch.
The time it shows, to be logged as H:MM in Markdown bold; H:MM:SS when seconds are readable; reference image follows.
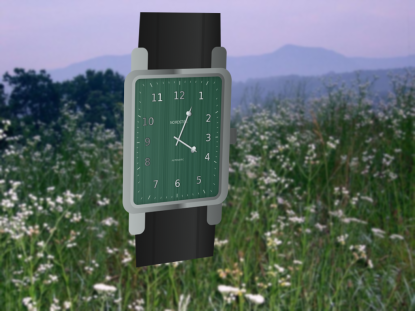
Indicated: **4:04**
